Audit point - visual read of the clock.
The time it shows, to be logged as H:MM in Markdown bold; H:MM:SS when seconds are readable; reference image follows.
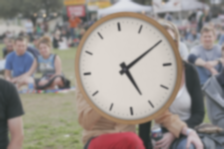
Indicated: **5:10**
